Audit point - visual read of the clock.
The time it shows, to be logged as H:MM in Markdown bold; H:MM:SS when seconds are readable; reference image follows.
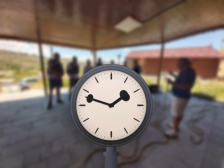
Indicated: **1:48**
